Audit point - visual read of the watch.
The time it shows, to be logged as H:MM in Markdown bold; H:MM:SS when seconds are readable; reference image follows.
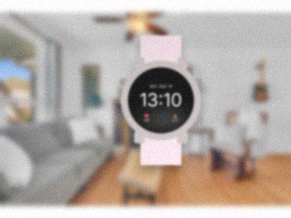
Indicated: **13:10**
